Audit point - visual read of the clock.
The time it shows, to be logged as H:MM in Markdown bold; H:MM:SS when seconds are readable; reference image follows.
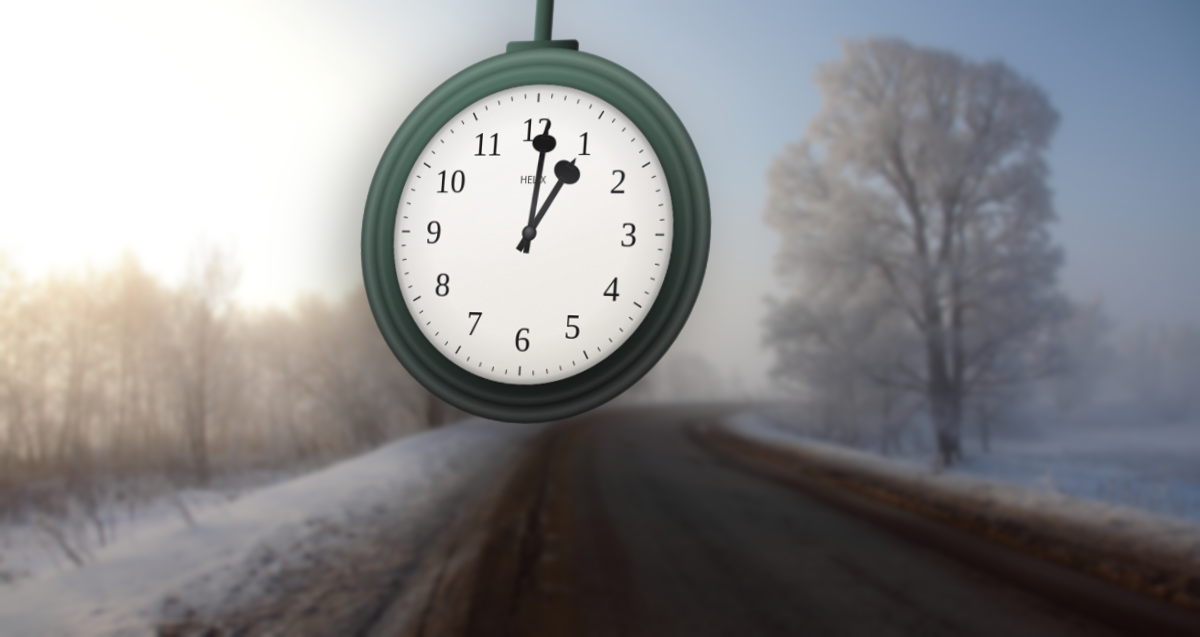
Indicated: **1:01**
